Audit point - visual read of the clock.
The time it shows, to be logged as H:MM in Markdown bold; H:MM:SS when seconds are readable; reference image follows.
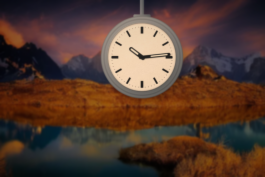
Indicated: **10:14**
